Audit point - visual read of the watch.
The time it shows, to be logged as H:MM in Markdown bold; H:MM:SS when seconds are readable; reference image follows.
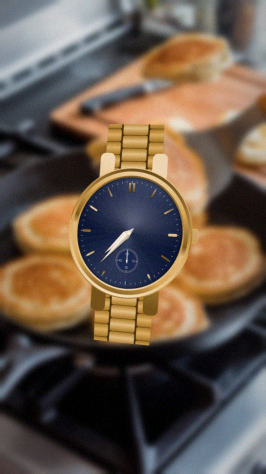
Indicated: **7:37**
